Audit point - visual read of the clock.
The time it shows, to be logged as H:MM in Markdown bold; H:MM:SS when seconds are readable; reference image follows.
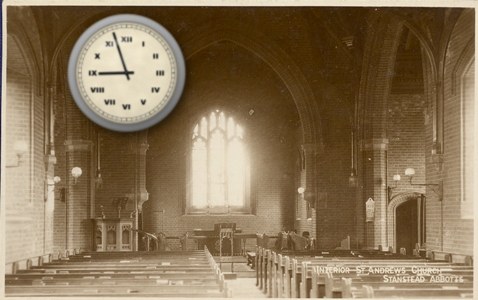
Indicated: **8:57**
